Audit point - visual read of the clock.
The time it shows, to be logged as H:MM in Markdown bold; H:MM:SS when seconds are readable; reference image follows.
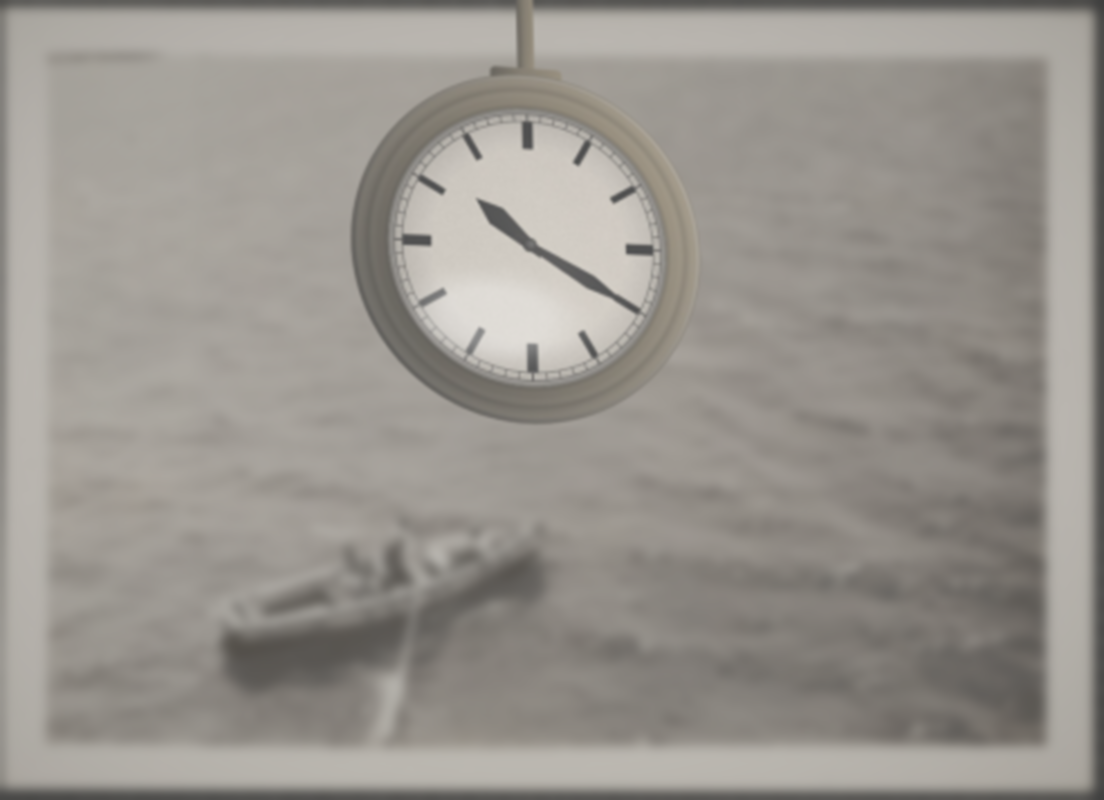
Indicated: **10:20**
